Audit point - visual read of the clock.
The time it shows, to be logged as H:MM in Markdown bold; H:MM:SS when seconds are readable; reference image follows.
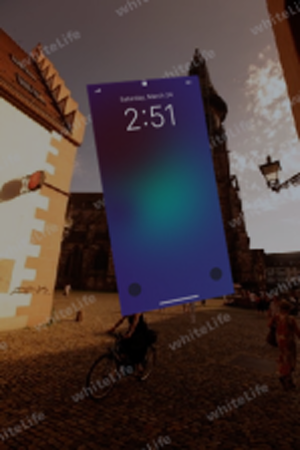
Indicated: **2:51**
